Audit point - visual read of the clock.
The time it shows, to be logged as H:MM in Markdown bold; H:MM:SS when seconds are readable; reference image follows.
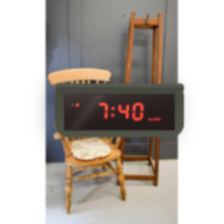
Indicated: **7:40**
